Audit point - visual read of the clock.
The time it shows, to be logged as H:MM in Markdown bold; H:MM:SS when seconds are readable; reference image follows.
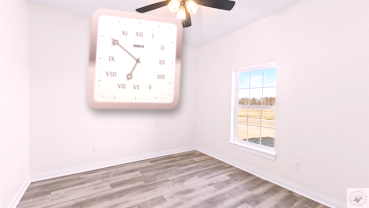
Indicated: **6:51**
